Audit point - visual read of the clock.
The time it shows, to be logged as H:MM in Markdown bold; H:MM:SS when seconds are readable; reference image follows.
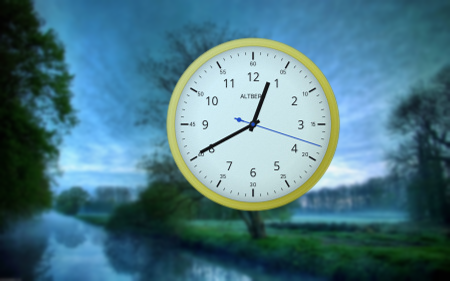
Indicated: **12:40:18**
